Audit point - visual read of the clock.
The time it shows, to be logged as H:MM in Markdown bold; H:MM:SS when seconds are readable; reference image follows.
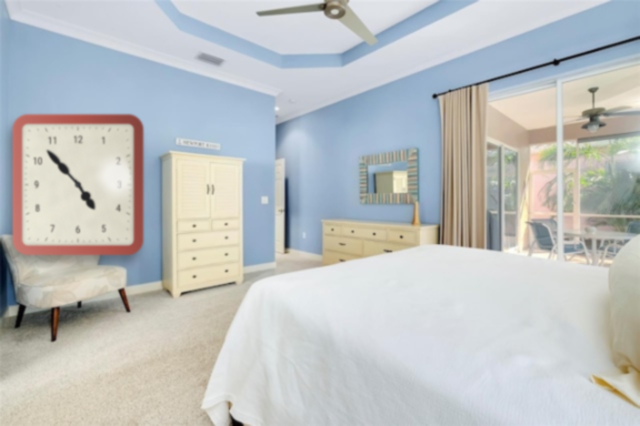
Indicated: **4:53**
